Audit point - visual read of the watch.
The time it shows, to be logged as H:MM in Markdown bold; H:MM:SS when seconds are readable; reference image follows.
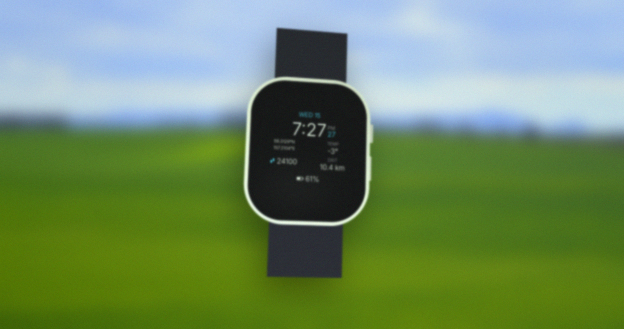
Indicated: **7:27**
